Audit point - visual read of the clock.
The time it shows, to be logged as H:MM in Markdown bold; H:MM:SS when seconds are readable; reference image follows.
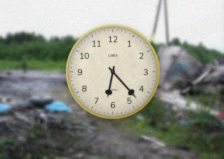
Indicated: **6:23**
